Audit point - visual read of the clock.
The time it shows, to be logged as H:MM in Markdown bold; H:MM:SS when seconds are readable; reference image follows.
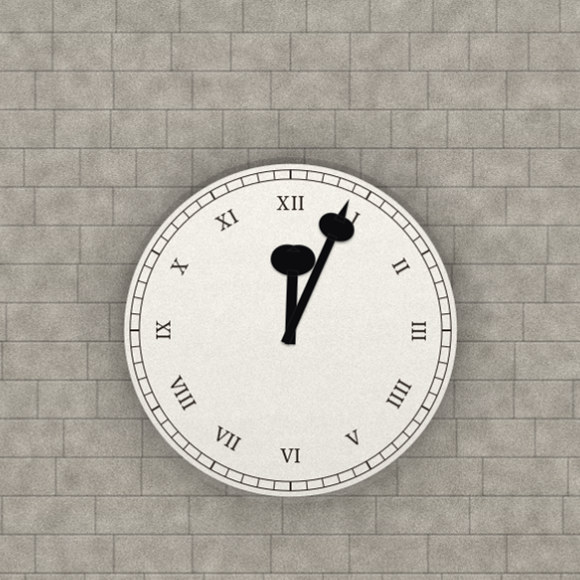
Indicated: **12:04**
